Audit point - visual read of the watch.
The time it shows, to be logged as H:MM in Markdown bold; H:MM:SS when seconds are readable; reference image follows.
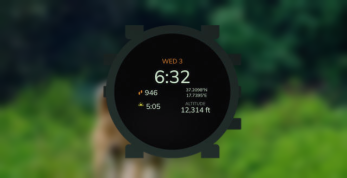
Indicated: **6:32**
